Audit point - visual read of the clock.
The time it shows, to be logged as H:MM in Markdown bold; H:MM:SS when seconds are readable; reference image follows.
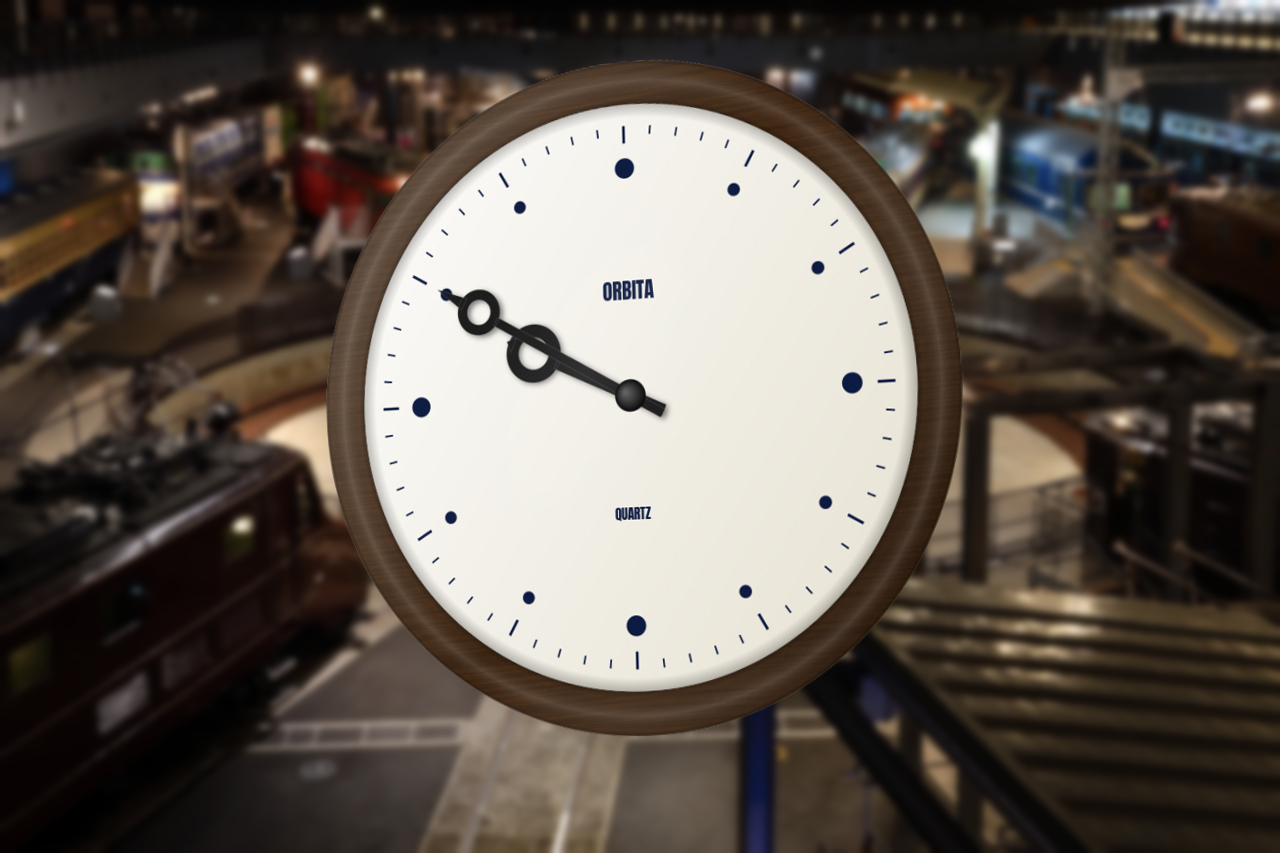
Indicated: **9:50**
